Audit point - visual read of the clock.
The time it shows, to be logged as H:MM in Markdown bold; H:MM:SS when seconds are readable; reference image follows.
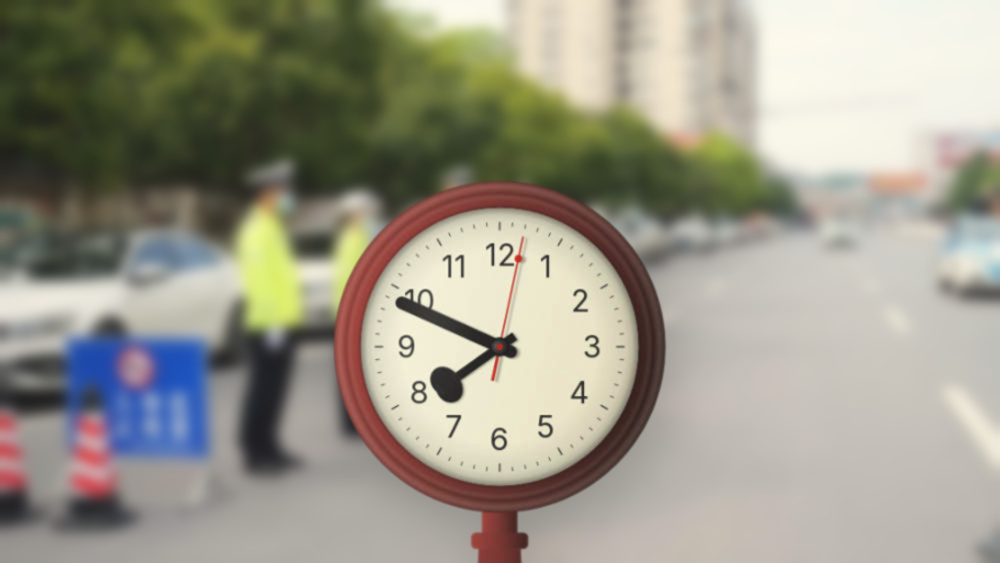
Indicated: **7:49:02**
